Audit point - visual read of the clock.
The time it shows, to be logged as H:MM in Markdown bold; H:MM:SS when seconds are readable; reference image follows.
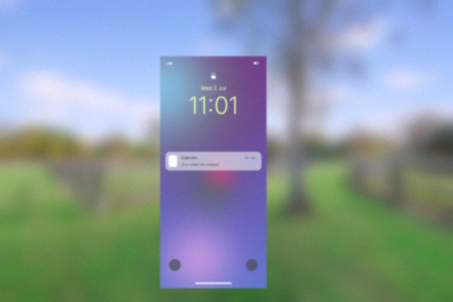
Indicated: **11:01**
